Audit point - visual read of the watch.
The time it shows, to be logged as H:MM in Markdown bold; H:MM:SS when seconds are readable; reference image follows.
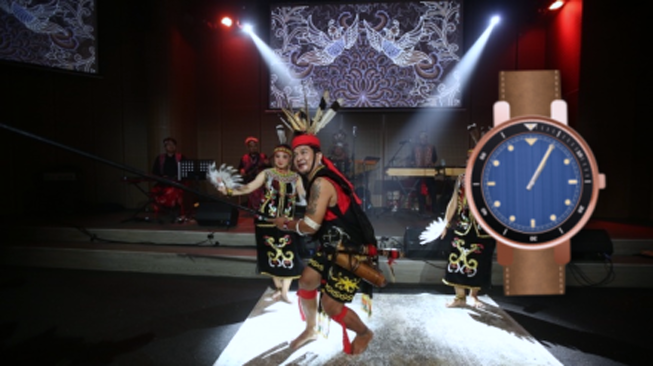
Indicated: **1:05**
